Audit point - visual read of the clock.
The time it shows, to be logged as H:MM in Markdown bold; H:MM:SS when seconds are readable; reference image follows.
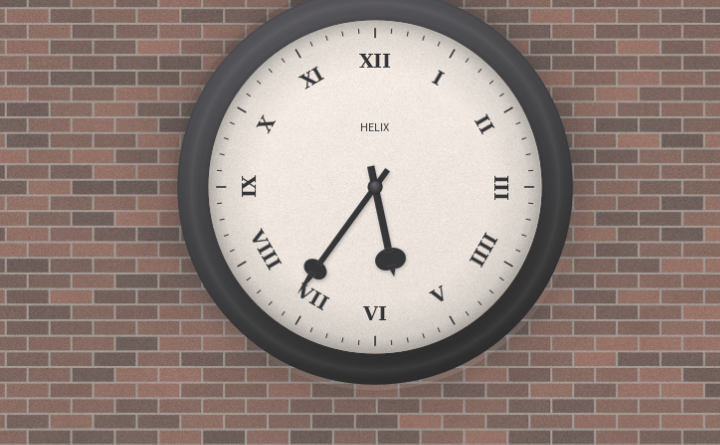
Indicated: **5:36**
